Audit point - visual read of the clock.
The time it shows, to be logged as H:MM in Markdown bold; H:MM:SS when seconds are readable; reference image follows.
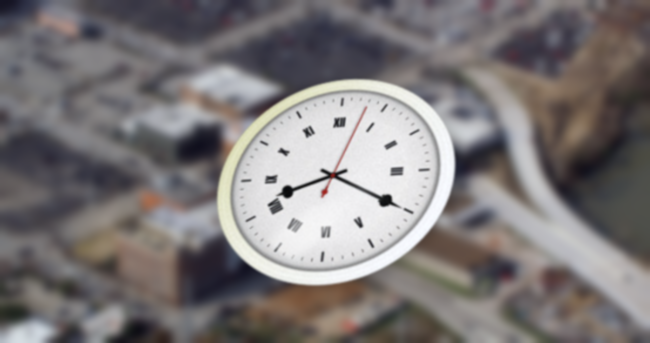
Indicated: **8:20:03**
